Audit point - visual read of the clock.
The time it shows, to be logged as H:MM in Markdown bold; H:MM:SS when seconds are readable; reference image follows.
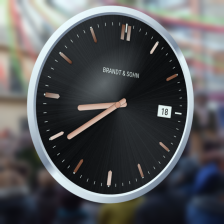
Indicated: **8:39**
